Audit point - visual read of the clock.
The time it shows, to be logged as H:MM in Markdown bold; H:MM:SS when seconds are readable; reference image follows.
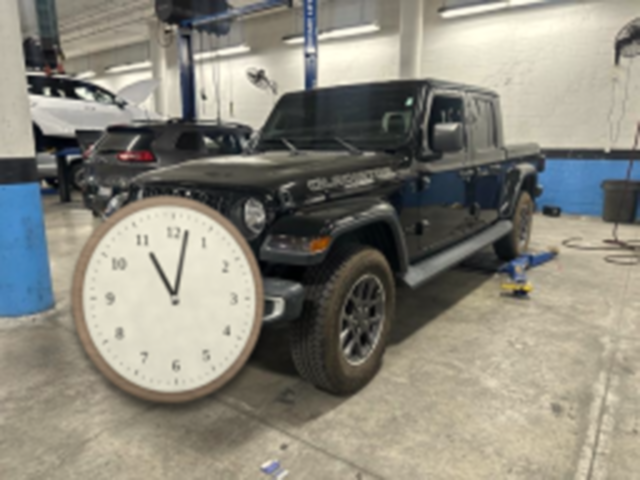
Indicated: **11:02**
